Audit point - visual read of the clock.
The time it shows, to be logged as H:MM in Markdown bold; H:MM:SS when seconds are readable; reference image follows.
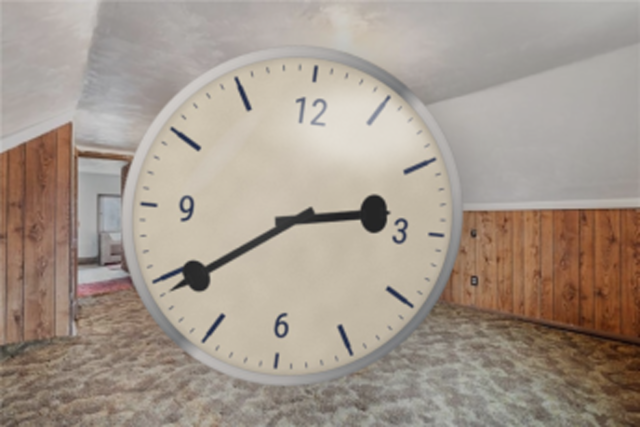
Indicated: **2:39**
